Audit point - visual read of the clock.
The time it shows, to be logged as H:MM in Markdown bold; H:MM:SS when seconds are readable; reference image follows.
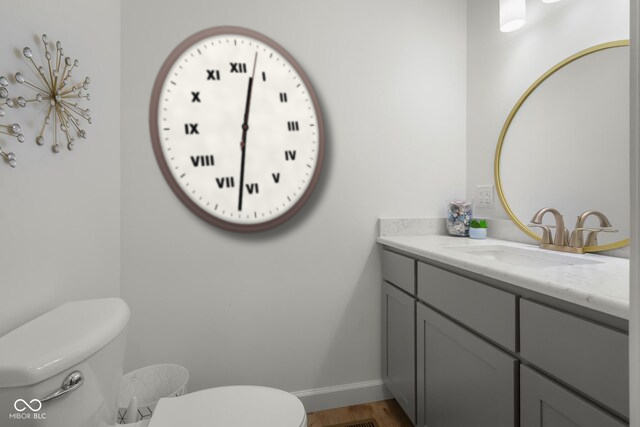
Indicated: **12:32:03**
